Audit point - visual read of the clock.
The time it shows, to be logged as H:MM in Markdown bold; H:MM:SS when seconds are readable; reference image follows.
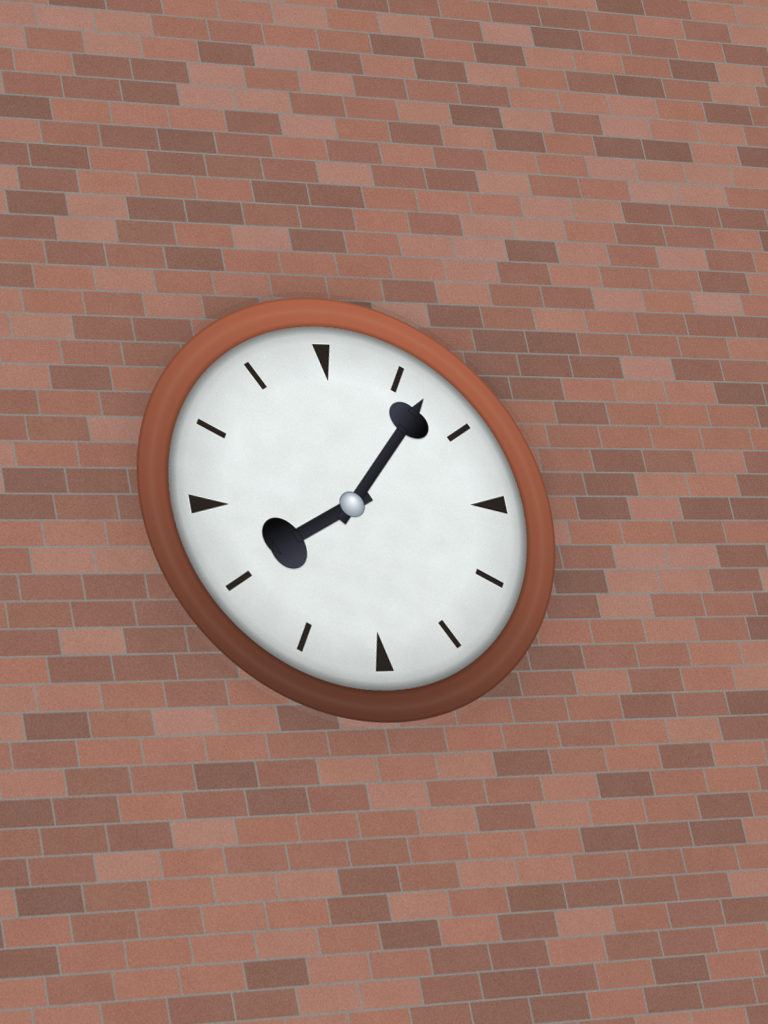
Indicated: **8:07**
